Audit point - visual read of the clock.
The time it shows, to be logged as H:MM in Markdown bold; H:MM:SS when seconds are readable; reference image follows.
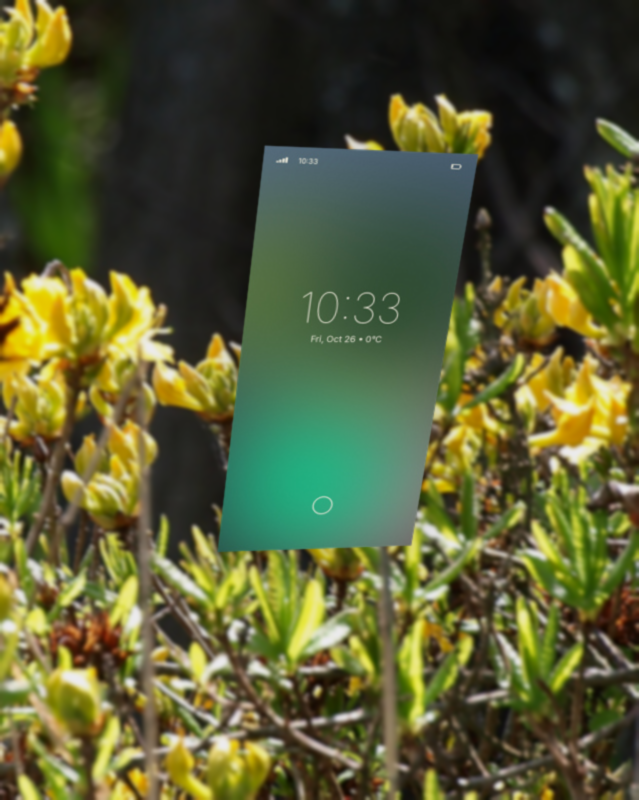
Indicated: **10:33**
